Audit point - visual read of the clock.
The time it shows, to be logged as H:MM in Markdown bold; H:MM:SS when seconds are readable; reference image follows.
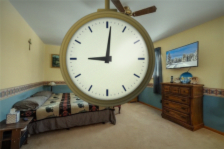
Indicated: **9:01**
